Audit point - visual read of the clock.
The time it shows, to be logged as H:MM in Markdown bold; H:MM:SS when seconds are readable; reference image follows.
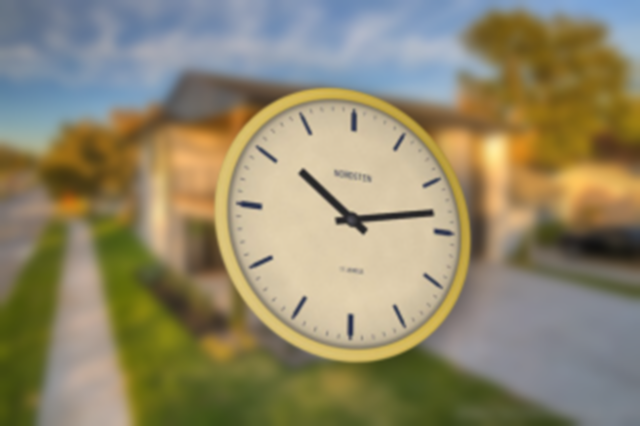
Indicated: **10:13**
